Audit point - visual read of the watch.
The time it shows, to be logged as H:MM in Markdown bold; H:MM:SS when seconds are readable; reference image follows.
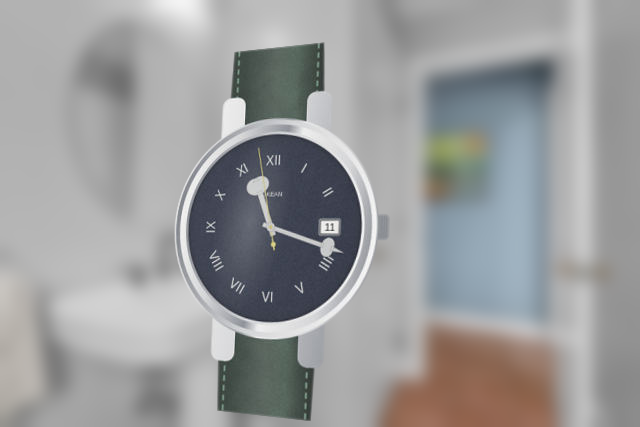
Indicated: **11:17:58**
